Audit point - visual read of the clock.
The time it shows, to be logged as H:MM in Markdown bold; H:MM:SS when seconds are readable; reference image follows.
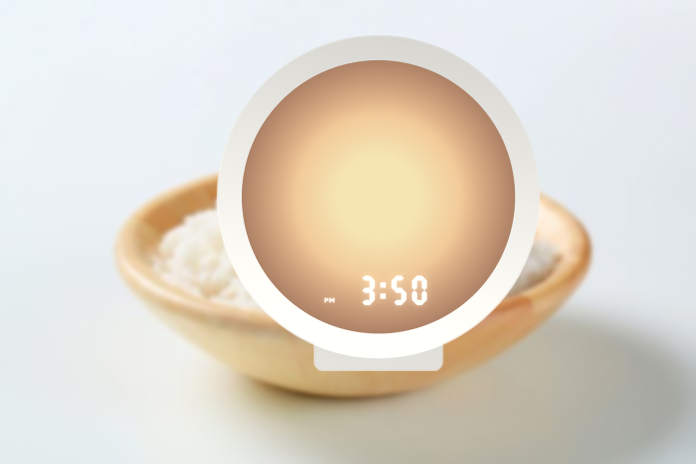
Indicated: **3:50**
